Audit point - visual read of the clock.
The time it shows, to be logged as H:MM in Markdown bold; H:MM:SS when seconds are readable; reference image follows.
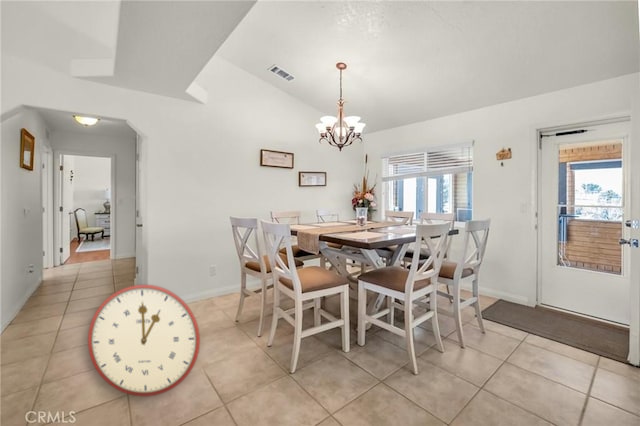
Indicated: **1:00**
